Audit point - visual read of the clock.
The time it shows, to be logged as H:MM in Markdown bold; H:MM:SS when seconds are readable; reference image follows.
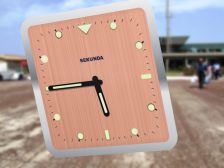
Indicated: **5:45**
